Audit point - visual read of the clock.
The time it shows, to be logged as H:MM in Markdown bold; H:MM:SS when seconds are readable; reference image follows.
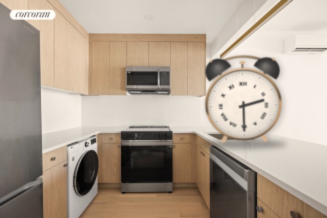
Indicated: **2:30**
